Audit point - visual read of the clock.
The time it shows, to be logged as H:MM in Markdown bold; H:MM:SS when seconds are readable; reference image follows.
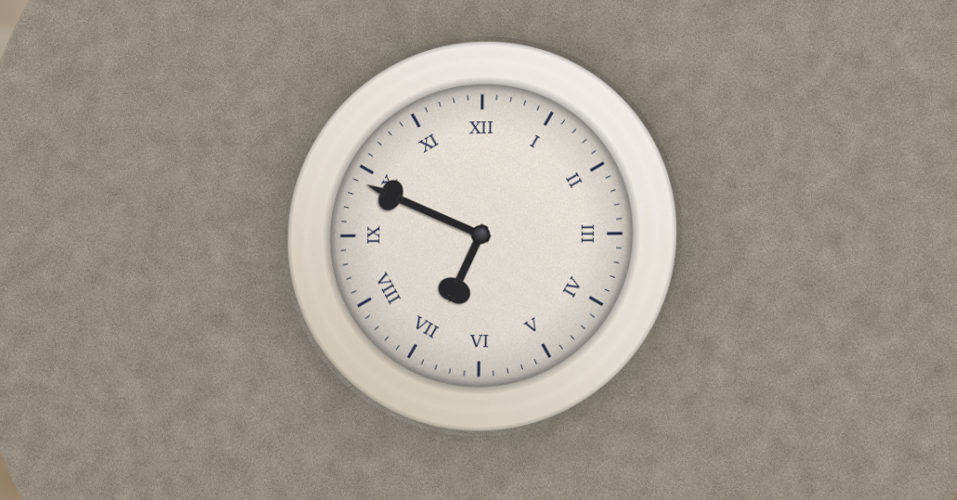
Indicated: **6:49**
